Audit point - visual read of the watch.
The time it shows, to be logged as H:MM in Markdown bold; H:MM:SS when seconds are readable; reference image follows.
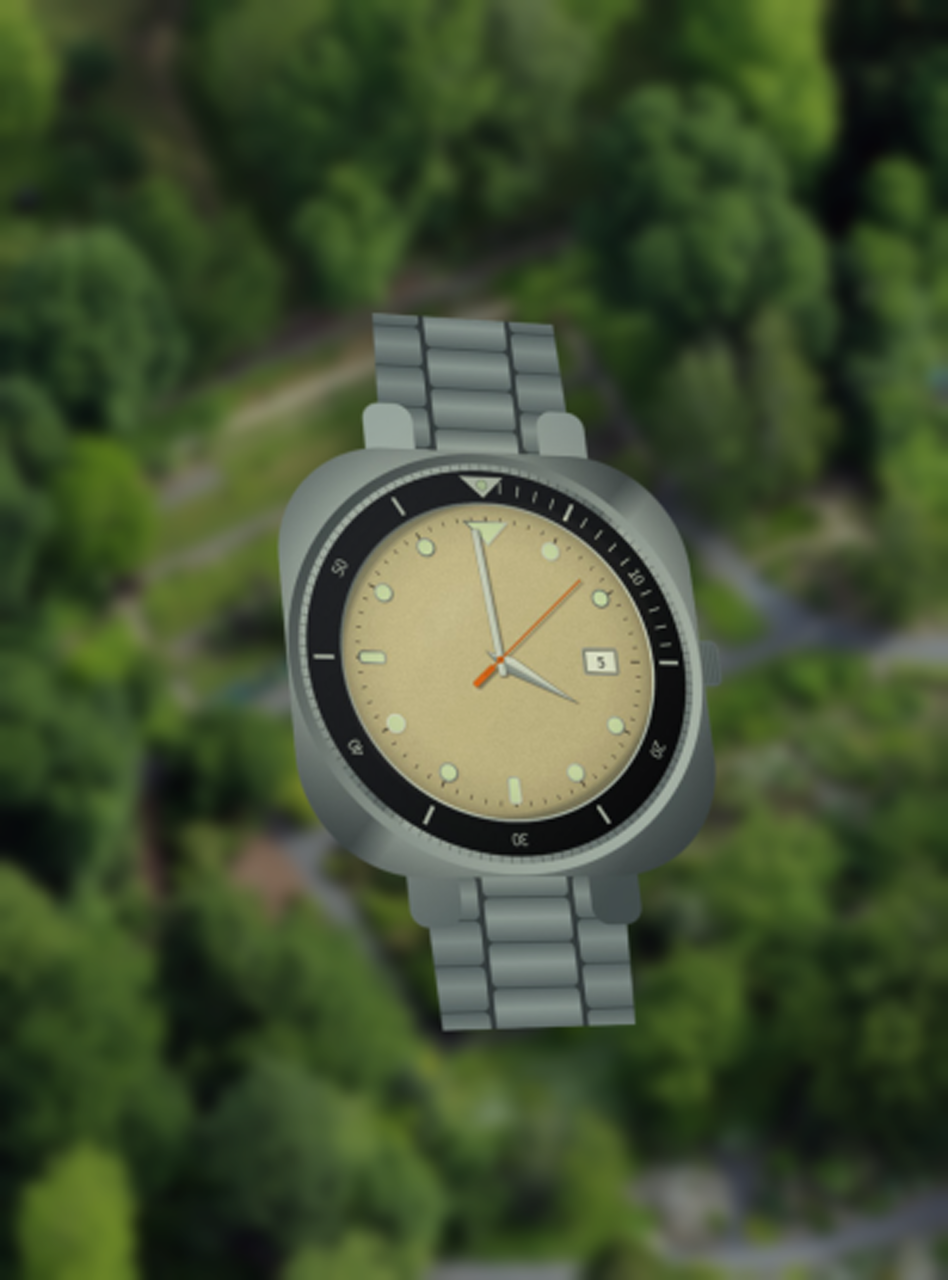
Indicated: **3:59:08**
